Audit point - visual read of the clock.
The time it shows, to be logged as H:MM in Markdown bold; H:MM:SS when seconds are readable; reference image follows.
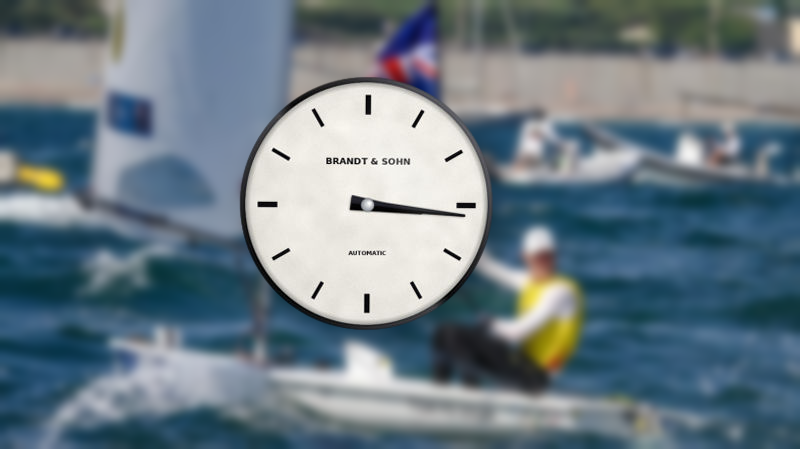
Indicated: **3:16**
